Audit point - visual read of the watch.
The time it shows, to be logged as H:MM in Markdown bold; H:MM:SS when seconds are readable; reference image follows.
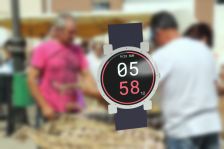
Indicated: **5:58**
